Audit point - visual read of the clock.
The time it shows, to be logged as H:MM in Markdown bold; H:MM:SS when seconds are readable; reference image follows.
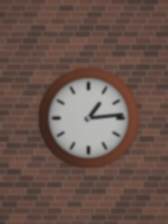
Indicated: **1:14**
